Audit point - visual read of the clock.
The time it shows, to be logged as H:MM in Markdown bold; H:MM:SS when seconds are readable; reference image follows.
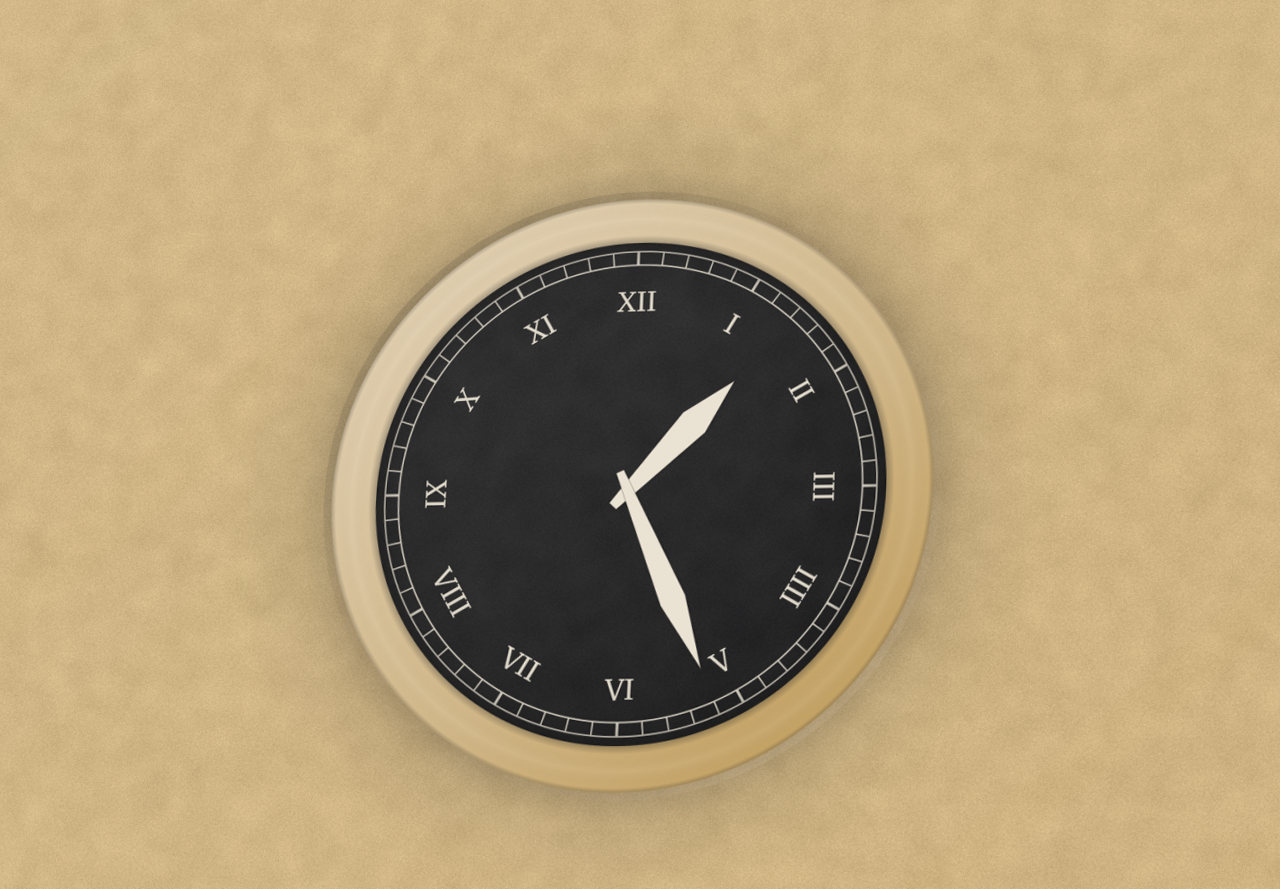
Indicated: **1:26**
